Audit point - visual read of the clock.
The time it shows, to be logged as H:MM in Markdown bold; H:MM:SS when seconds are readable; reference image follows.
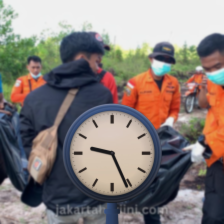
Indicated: **9:26**
